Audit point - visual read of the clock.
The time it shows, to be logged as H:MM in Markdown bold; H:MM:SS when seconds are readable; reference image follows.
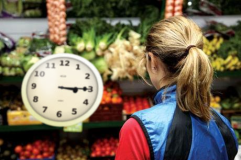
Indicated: **3:15**
